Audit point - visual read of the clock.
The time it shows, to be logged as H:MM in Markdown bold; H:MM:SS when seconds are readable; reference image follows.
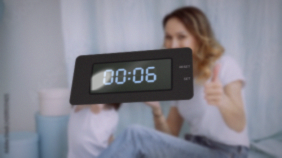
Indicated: **0:06**
